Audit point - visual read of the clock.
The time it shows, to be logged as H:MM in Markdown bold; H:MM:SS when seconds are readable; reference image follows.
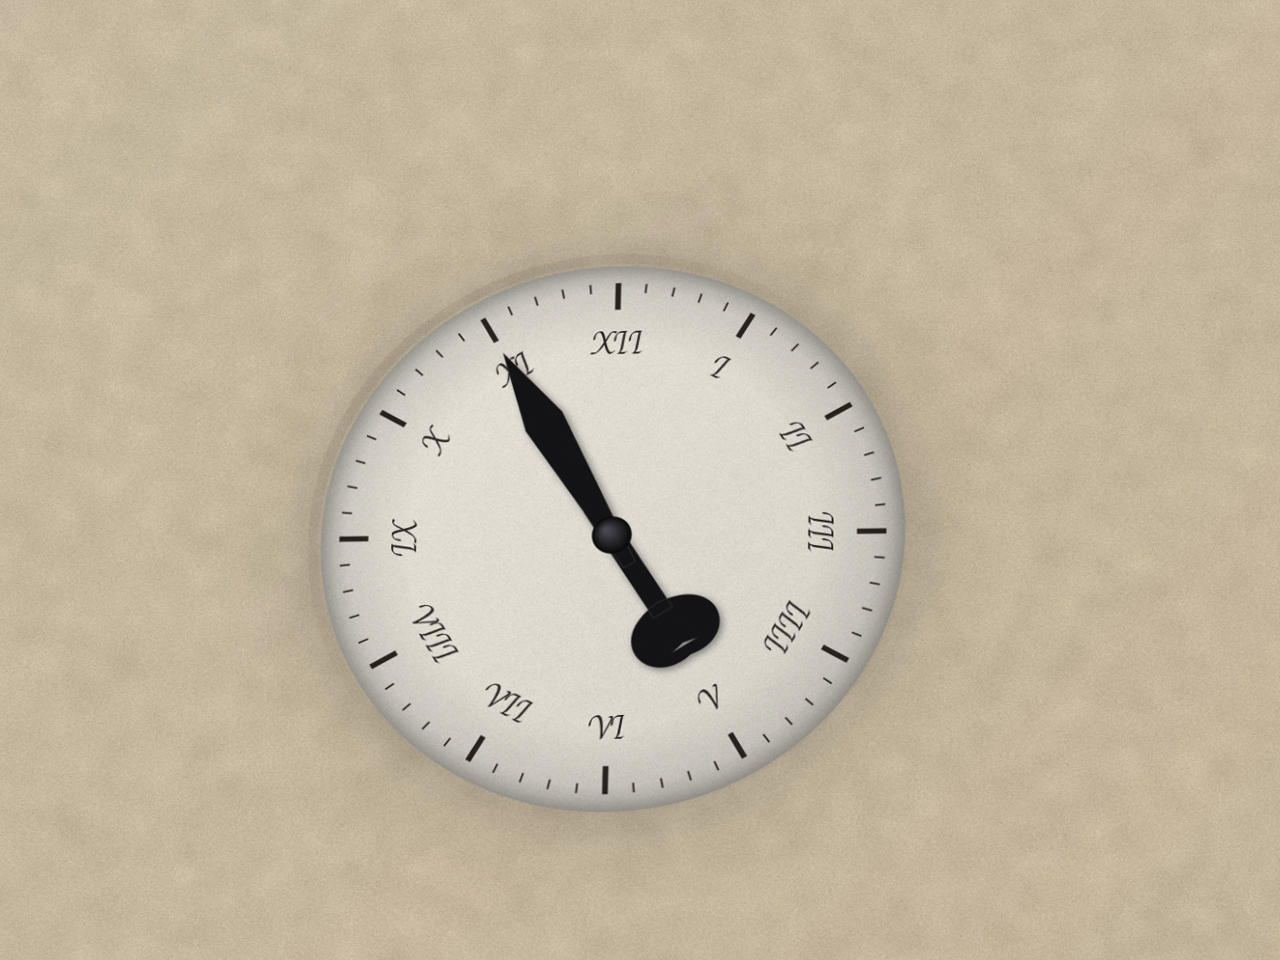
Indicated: **4:55**
